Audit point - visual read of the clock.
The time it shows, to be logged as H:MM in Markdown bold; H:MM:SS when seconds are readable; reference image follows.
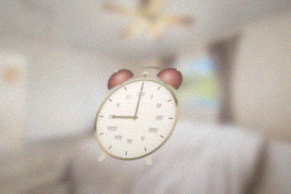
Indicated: **9:00**
